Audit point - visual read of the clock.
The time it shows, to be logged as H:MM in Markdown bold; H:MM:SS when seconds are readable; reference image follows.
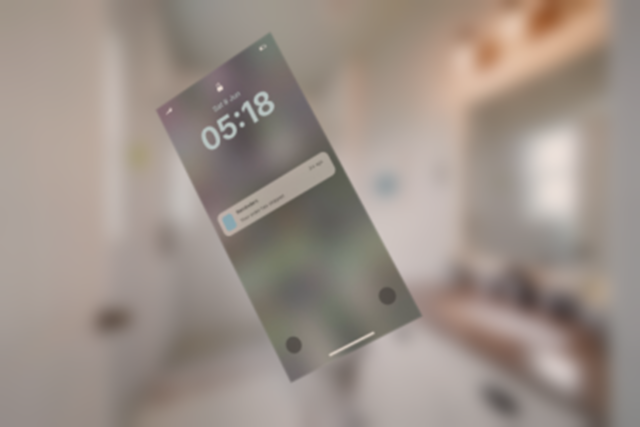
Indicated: **5:18**
